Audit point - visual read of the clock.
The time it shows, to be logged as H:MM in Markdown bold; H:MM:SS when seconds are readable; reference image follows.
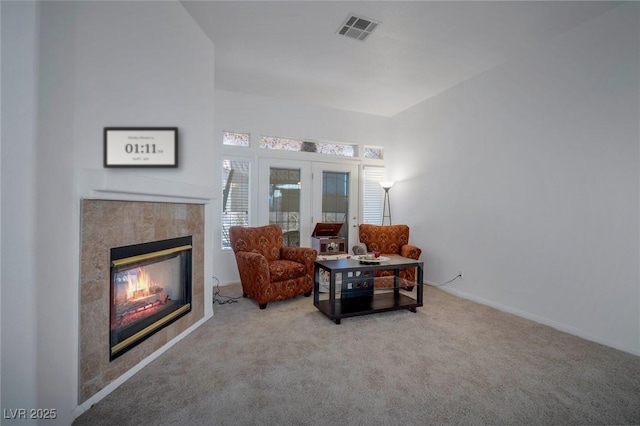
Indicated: **1:11**
